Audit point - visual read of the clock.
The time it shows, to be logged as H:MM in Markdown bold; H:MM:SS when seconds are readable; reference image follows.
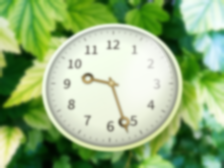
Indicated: **9:27**
